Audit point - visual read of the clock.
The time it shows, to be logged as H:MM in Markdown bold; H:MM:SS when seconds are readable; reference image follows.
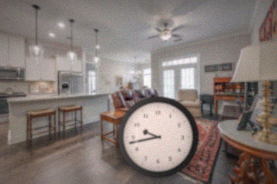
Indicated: **9:43**
